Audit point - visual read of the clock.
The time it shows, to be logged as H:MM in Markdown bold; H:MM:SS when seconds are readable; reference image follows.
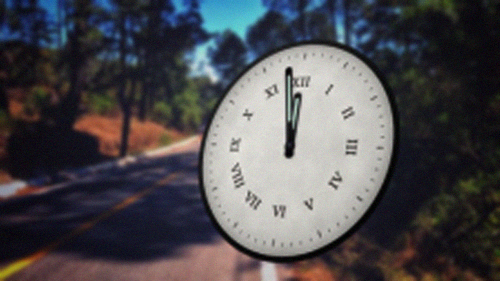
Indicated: **11:58**
